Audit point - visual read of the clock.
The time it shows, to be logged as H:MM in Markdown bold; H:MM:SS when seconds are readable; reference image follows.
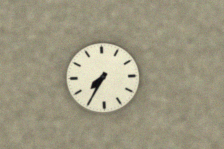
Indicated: **7:35**
